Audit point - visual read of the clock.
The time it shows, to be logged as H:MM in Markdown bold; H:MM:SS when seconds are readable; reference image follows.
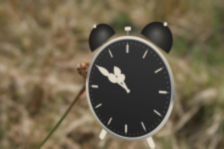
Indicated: **10:50**
